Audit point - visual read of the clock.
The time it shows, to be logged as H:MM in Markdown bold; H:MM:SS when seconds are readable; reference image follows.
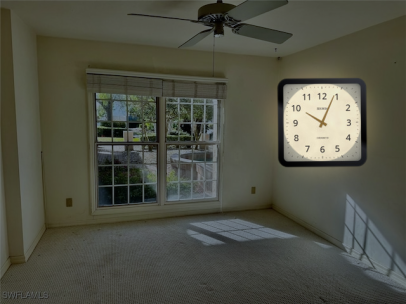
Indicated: **10:04**
